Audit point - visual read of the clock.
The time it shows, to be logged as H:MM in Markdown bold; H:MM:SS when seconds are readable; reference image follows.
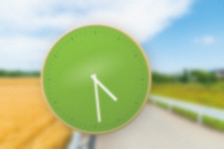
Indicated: **4:29**
